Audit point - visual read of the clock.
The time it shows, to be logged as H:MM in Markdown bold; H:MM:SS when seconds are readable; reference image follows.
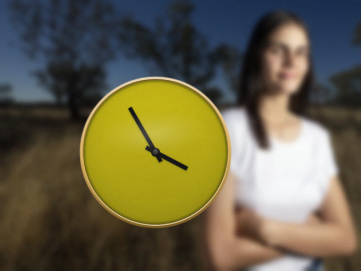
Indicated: **3:55**
